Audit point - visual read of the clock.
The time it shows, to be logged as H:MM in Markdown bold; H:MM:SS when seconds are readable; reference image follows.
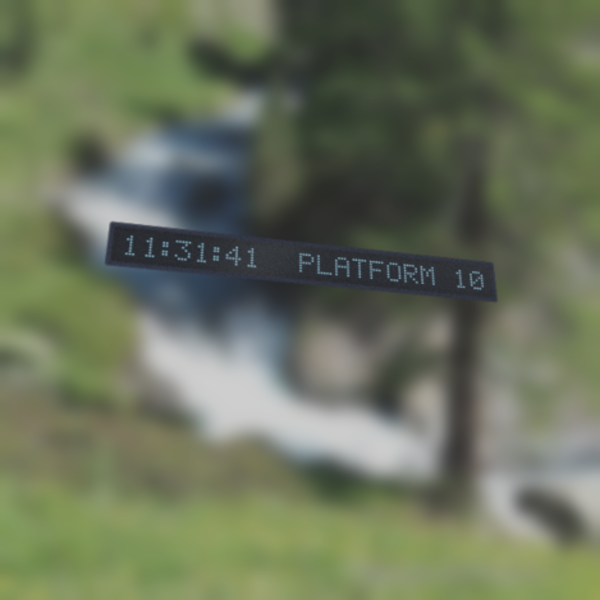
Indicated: **11:31:41**
